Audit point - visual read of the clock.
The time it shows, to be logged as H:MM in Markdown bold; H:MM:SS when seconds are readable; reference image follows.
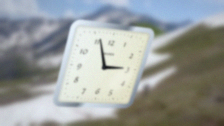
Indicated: **2:56**
